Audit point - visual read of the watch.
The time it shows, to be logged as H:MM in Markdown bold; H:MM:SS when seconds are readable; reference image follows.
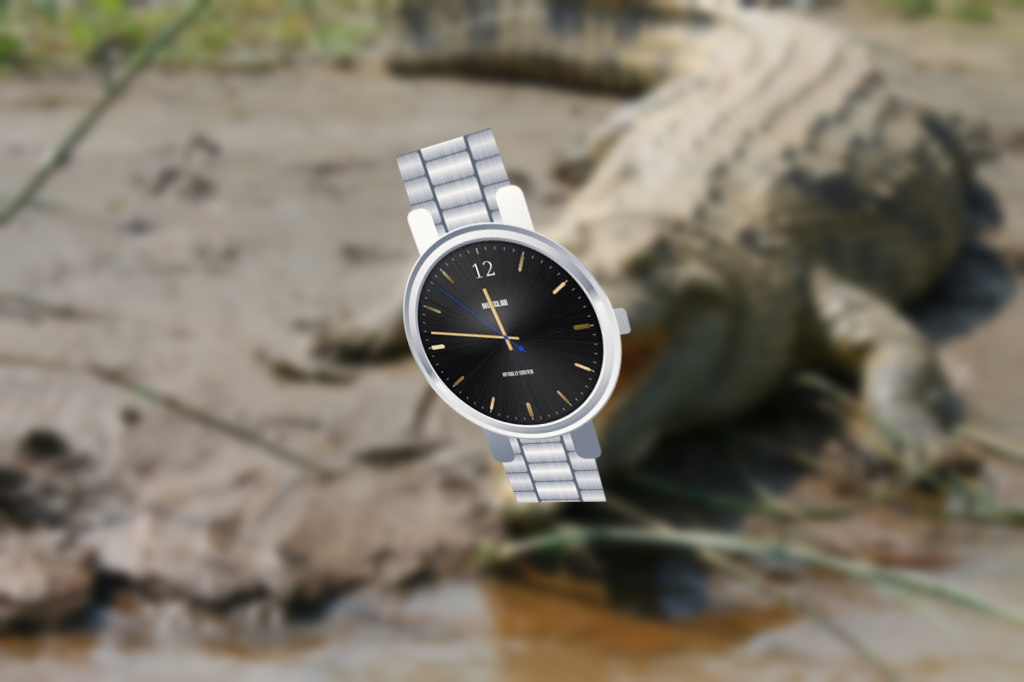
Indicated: **11:46:53**
